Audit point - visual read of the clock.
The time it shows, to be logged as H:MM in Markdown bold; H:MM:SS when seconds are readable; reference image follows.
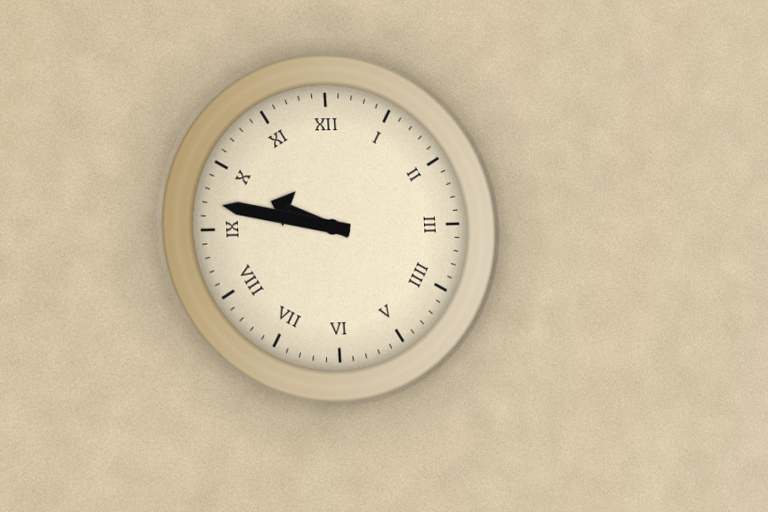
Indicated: **9:47**
